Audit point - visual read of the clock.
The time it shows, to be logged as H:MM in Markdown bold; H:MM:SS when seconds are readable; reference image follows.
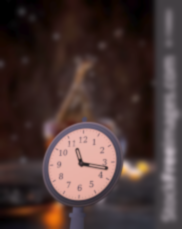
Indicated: **11:17**
